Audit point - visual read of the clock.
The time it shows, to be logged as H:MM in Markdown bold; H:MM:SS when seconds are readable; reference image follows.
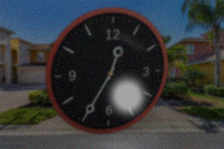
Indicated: **12:35**
